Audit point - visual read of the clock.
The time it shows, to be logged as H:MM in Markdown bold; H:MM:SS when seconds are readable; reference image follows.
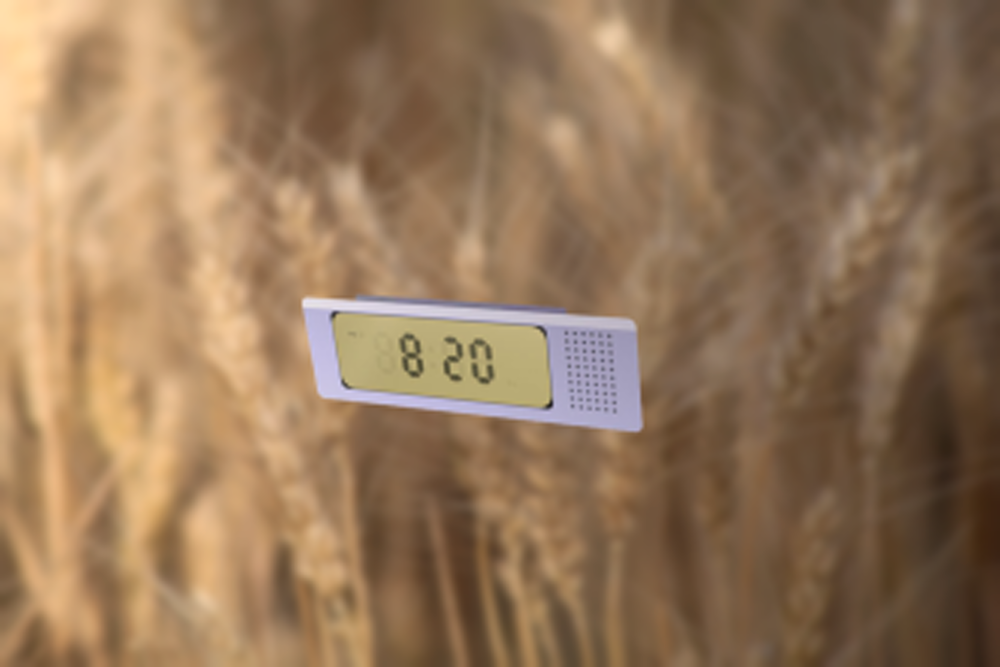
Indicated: **8:20**
